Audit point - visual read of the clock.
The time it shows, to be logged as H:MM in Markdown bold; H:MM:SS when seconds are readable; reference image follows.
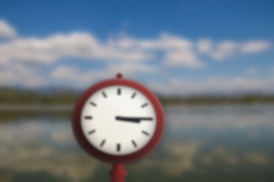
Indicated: **3:15**
